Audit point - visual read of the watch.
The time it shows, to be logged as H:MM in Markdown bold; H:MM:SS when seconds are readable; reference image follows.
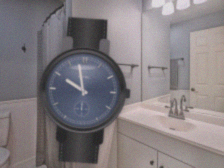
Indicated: **9:58**
